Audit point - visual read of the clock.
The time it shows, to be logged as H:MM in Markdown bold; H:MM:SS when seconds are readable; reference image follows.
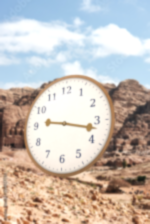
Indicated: **9:17**
